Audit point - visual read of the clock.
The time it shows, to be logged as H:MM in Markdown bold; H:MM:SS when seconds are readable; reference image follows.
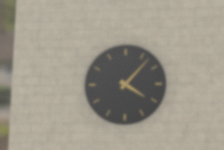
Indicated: **4:07**
